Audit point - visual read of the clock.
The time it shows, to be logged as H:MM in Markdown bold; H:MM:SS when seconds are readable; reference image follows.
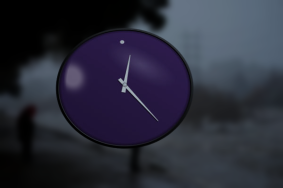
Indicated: **12:24**
